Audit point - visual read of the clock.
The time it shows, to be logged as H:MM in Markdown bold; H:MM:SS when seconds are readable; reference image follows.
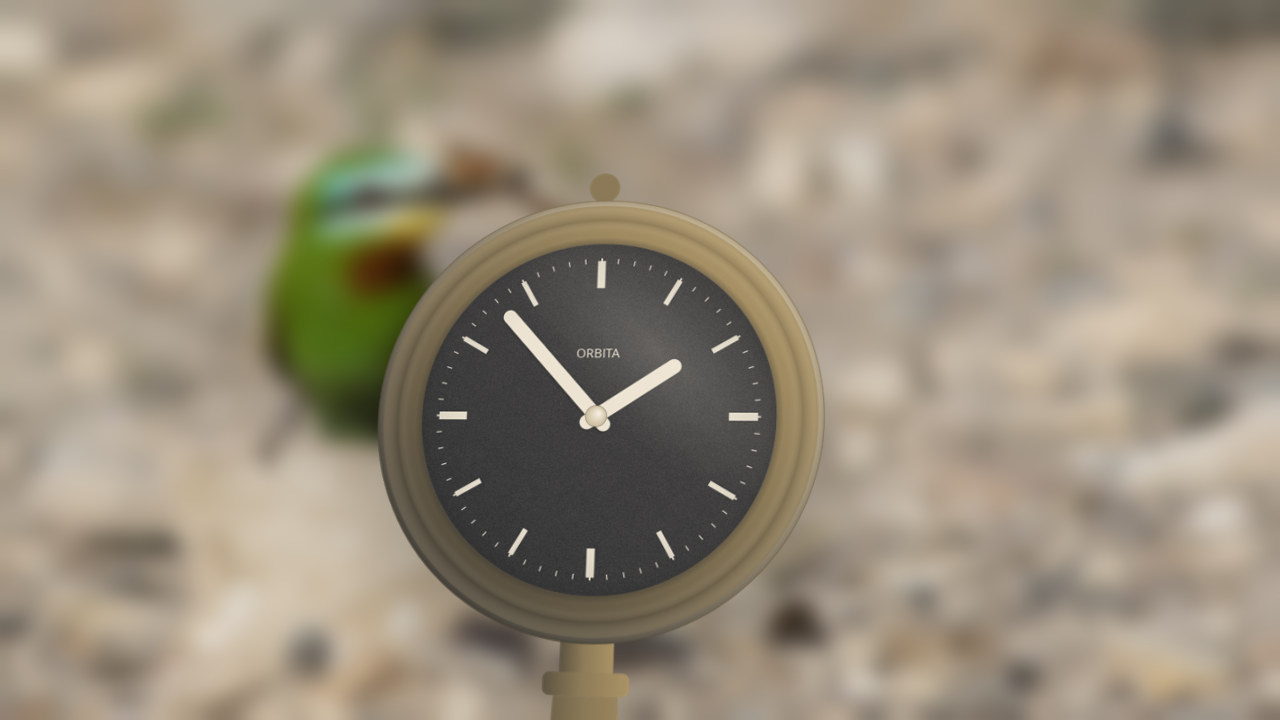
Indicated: **1:53**
